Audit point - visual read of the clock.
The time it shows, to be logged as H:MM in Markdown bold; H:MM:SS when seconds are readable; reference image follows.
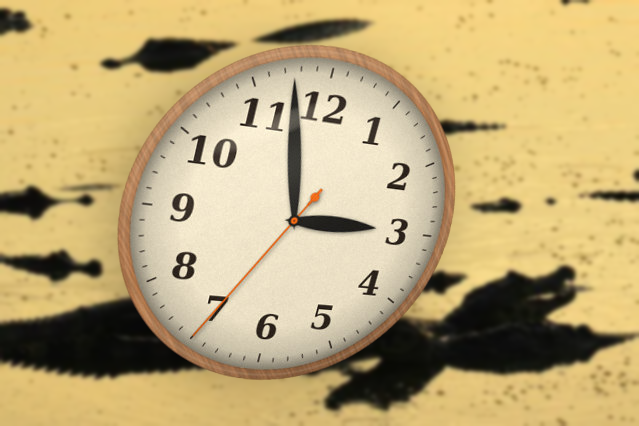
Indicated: **2:57:35**
